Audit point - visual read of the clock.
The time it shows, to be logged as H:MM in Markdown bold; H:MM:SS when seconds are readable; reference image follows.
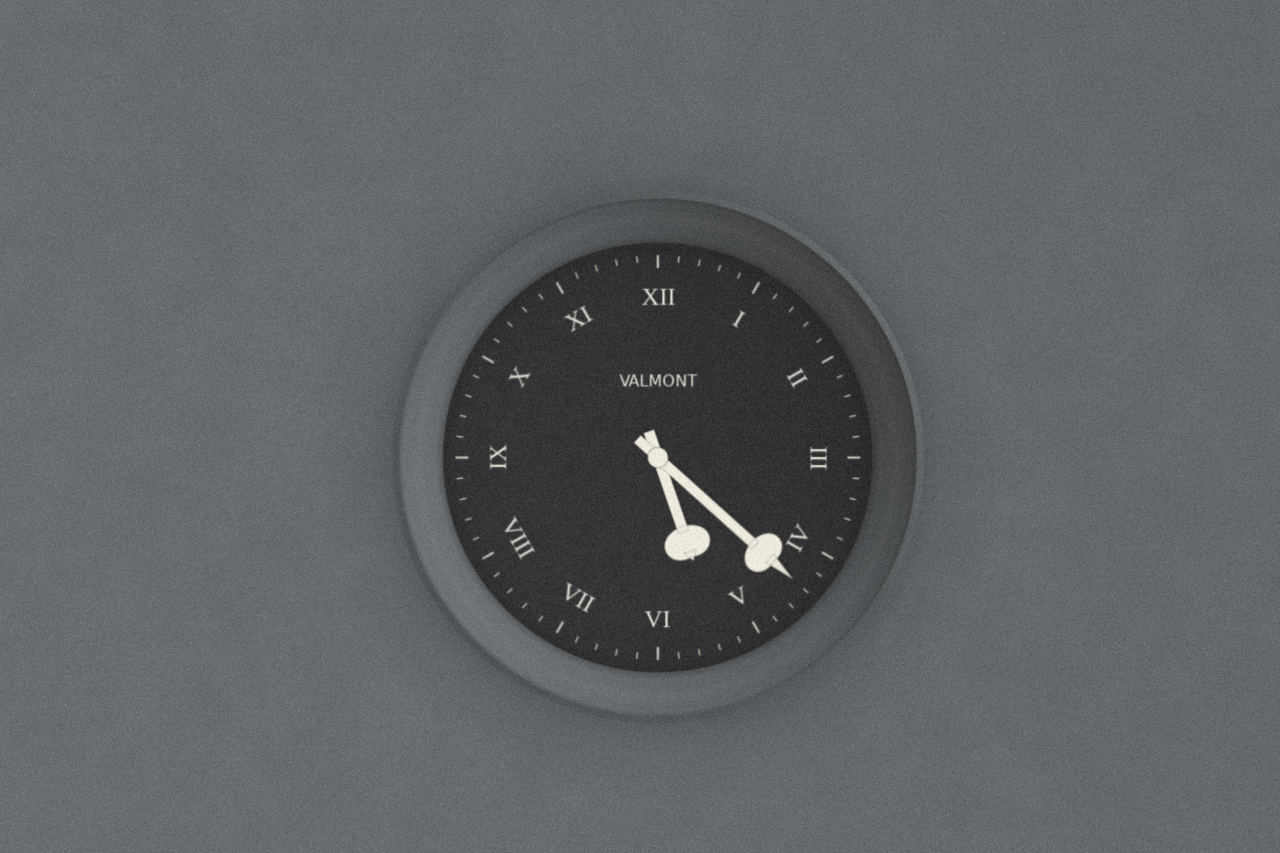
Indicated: **5:22**
